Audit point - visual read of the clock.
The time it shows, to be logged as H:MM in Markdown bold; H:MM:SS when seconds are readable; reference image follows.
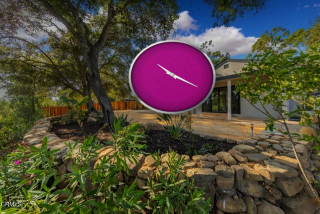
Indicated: **10:20**
